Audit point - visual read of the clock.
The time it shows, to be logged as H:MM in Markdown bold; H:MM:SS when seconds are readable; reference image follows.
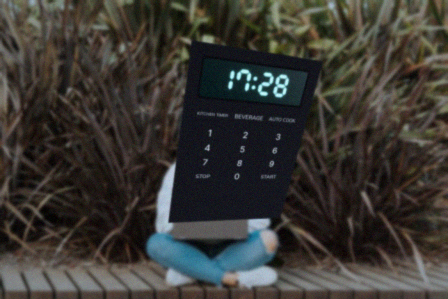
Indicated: **17:28**
